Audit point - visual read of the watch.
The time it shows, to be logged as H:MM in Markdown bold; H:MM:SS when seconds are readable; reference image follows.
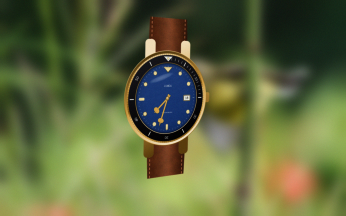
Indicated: **7:33**
